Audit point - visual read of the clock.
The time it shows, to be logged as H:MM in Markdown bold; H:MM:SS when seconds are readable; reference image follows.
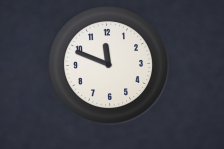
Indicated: **11:49**
